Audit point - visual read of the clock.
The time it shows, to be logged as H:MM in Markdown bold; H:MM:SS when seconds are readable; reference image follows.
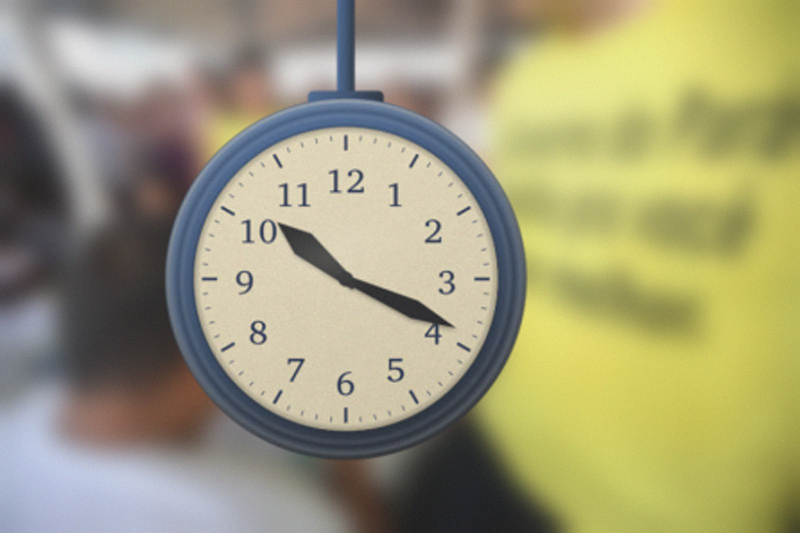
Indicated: **10:19**
